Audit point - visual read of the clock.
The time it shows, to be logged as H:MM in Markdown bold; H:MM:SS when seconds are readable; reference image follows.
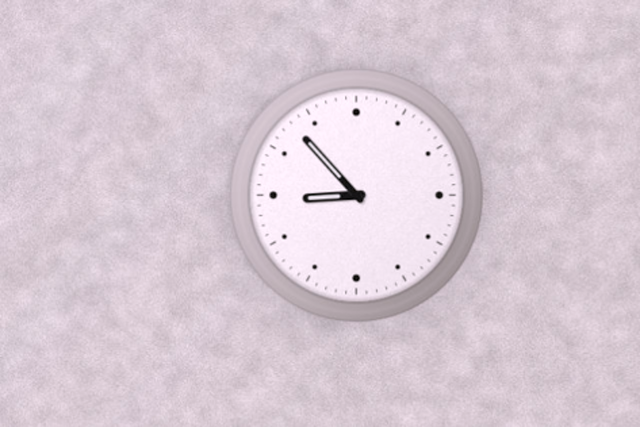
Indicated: **8:53**
